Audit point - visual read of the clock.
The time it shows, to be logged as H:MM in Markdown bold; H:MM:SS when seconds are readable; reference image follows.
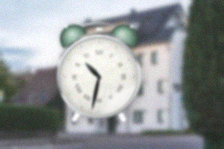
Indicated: **10:32**
